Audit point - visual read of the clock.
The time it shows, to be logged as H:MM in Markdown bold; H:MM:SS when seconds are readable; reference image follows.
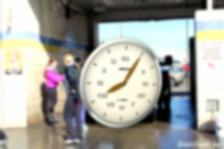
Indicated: **8:05**
